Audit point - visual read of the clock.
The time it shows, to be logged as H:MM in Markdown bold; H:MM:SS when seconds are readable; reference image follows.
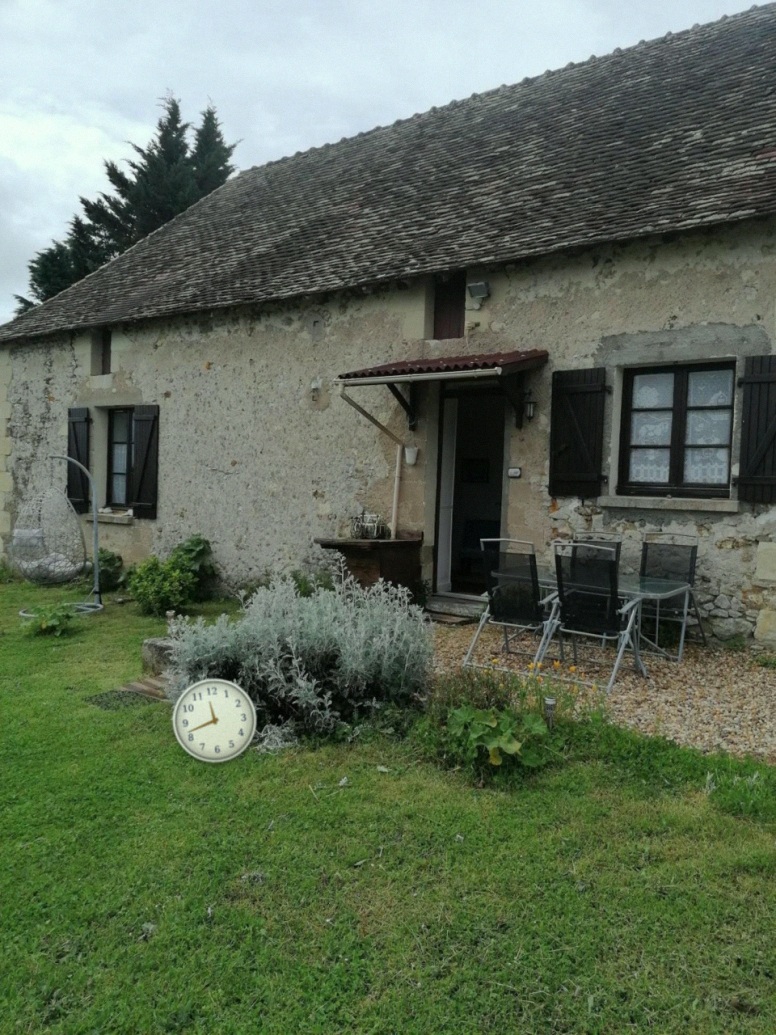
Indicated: **11:42**
